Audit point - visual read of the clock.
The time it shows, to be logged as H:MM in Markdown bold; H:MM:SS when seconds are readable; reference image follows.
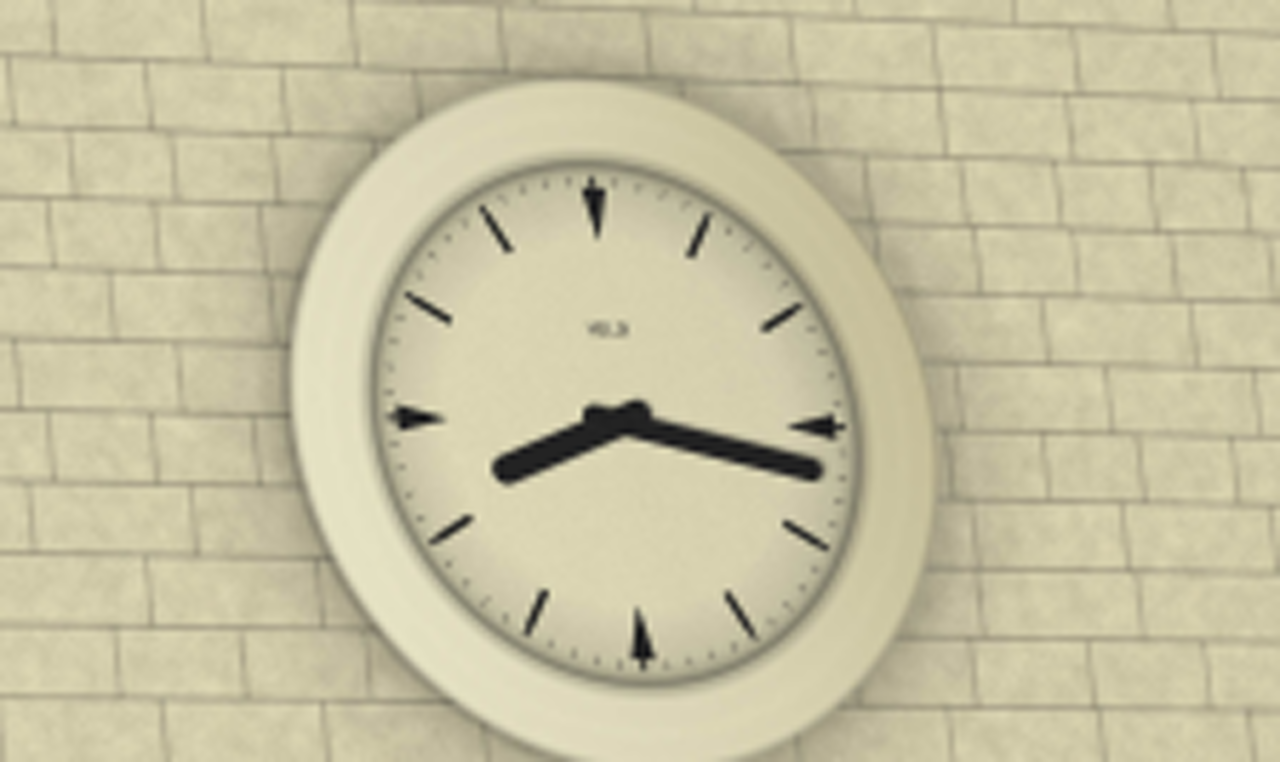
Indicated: **8:17**
